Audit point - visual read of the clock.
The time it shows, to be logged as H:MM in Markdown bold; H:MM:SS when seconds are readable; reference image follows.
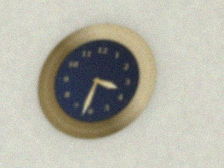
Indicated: **3:32**
